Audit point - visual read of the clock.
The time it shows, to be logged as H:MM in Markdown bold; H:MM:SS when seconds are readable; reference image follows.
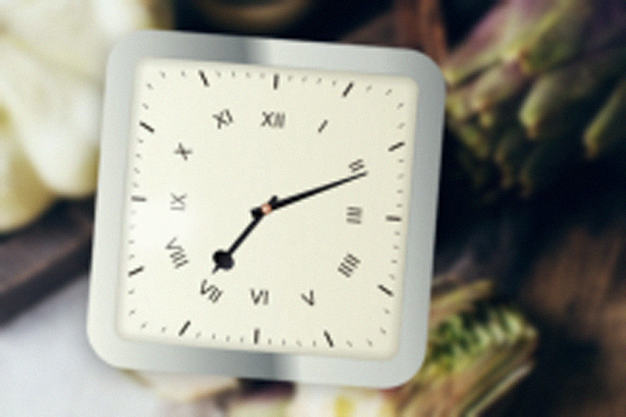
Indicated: **7:11**
